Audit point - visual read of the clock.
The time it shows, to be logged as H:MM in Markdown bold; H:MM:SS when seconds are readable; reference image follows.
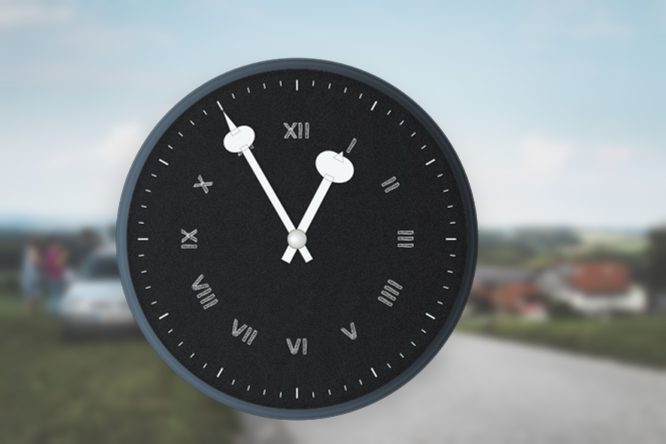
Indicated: **12:55**
